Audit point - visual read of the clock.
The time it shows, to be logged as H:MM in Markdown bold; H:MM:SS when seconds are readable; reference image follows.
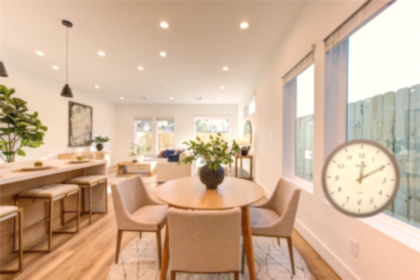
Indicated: **12:10**
